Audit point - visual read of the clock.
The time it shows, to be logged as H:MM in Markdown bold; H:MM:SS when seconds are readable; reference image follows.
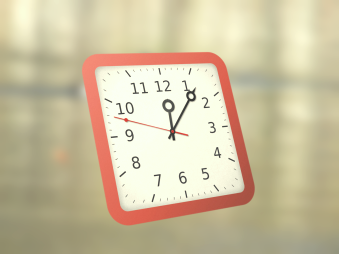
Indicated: **12:06:48**
